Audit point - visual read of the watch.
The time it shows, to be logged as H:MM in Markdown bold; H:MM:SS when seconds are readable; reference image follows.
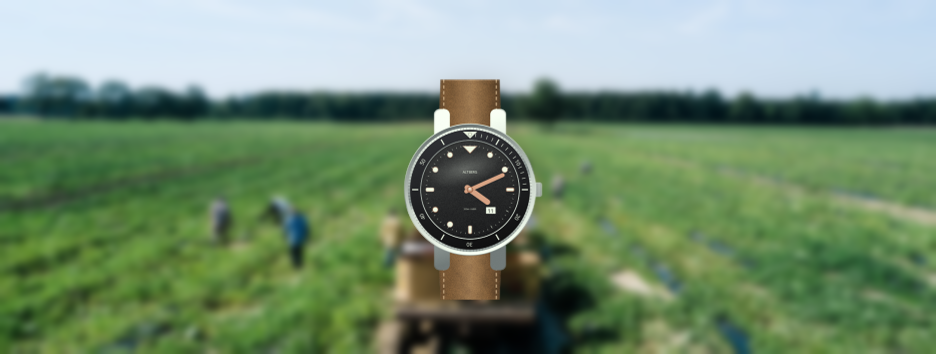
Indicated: **4:11**
